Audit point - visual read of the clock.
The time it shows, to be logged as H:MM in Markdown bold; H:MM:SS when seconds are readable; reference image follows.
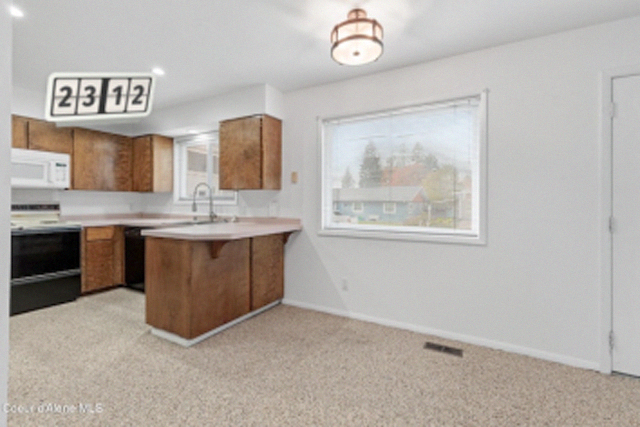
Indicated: **23:12**
